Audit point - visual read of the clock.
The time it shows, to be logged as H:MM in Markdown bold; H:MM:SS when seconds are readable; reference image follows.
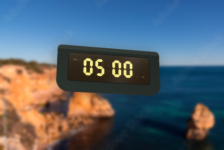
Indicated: **5:00**
